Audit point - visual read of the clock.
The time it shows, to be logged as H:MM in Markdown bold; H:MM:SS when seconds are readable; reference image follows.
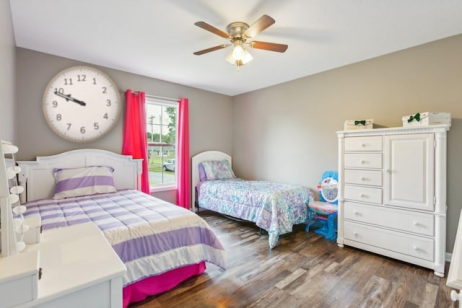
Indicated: **9:49**
